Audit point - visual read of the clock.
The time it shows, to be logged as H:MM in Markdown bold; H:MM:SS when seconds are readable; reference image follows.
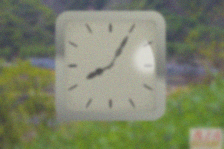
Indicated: **8:05**
